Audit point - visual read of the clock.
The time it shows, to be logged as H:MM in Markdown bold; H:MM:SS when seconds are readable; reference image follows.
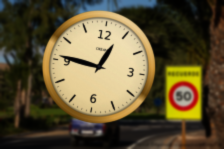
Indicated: **12:46**
